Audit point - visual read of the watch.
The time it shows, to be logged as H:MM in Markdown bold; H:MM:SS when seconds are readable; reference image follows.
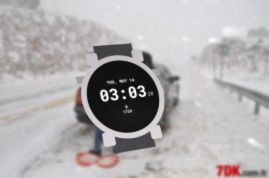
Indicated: **3:03**
